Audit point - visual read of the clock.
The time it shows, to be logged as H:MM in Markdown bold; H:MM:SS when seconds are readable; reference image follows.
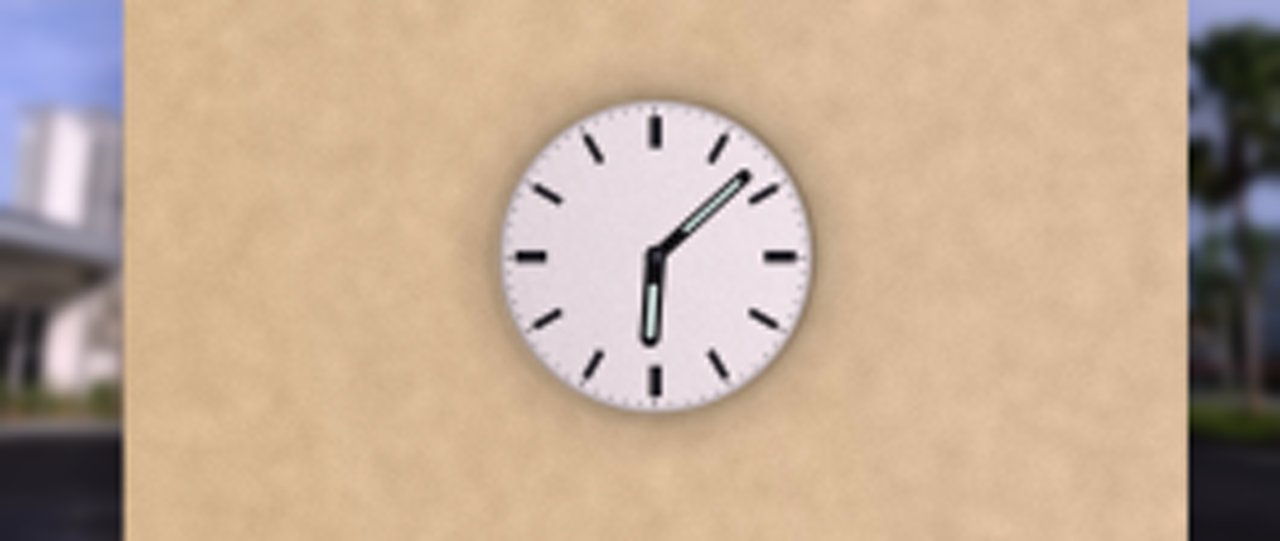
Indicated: **6:08**
